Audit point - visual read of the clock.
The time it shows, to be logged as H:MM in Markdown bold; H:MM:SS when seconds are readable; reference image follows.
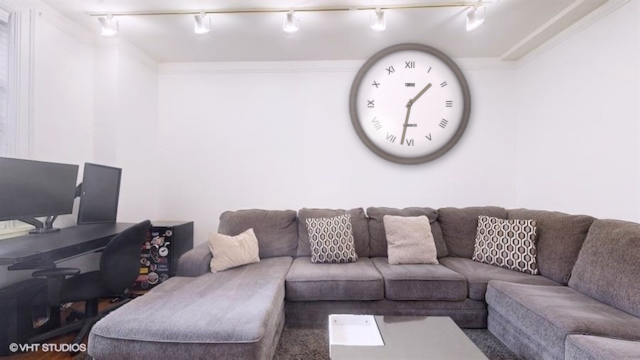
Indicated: **1:32**
